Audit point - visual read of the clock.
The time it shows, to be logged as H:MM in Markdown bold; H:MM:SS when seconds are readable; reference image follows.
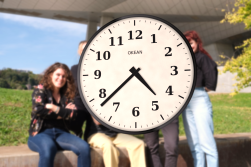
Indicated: **4:38**
